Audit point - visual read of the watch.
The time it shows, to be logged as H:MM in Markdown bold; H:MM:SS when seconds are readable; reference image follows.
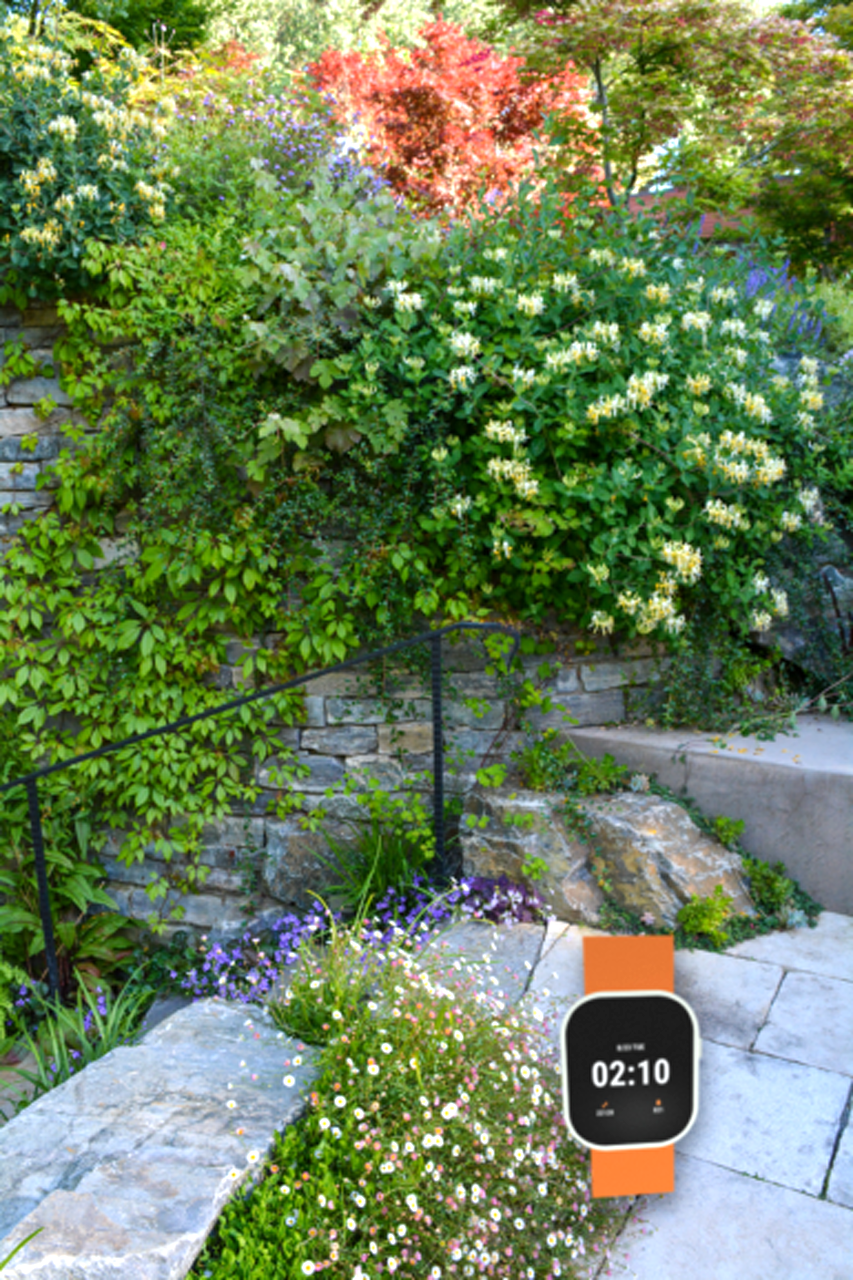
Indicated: **2:10**
